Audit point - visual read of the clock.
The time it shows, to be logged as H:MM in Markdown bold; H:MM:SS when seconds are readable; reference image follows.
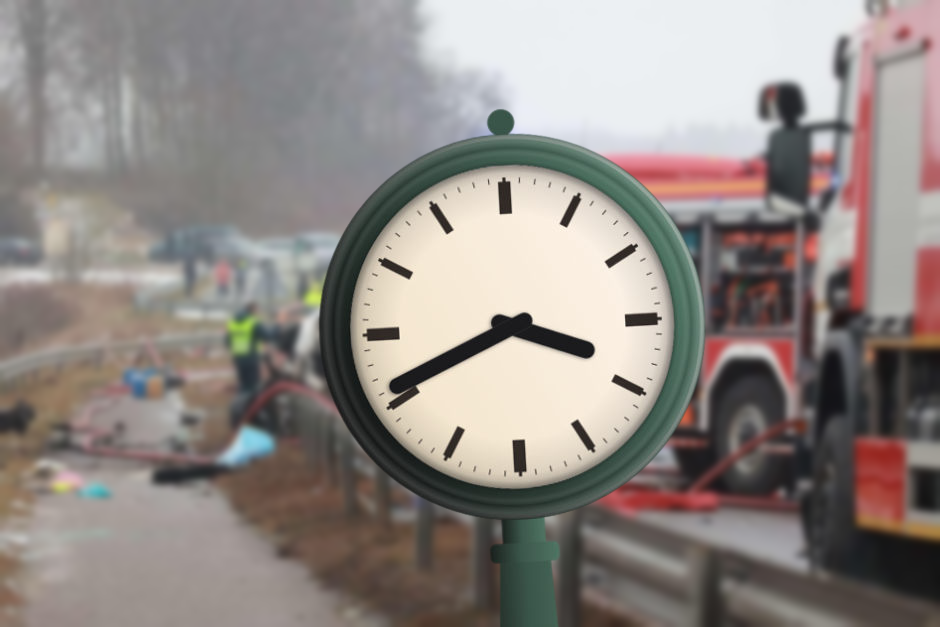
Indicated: **3:41**
